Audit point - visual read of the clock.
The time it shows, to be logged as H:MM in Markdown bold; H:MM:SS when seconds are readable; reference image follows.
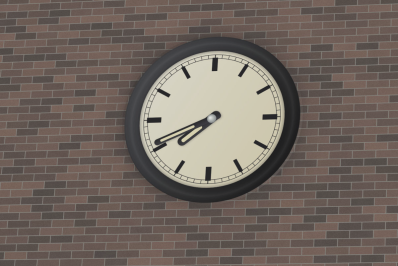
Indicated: **7:41**
